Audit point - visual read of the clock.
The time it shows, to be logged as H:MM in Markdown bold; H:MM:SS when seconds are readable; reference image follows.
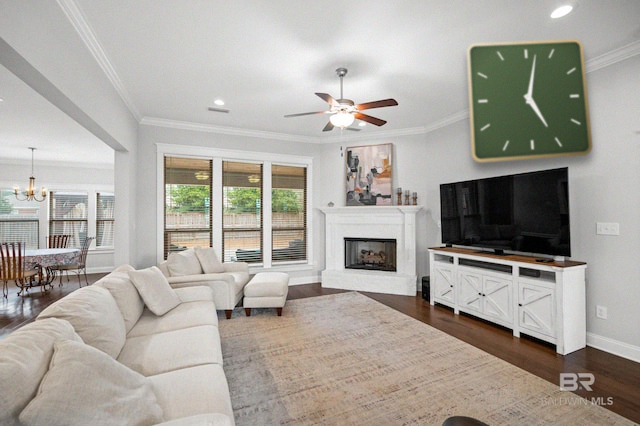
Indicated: **5:02**
